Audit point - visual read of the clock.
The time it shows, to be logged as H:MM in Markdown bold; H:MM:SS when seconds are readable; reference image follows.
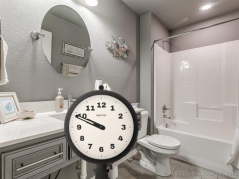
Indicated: **9:49**
